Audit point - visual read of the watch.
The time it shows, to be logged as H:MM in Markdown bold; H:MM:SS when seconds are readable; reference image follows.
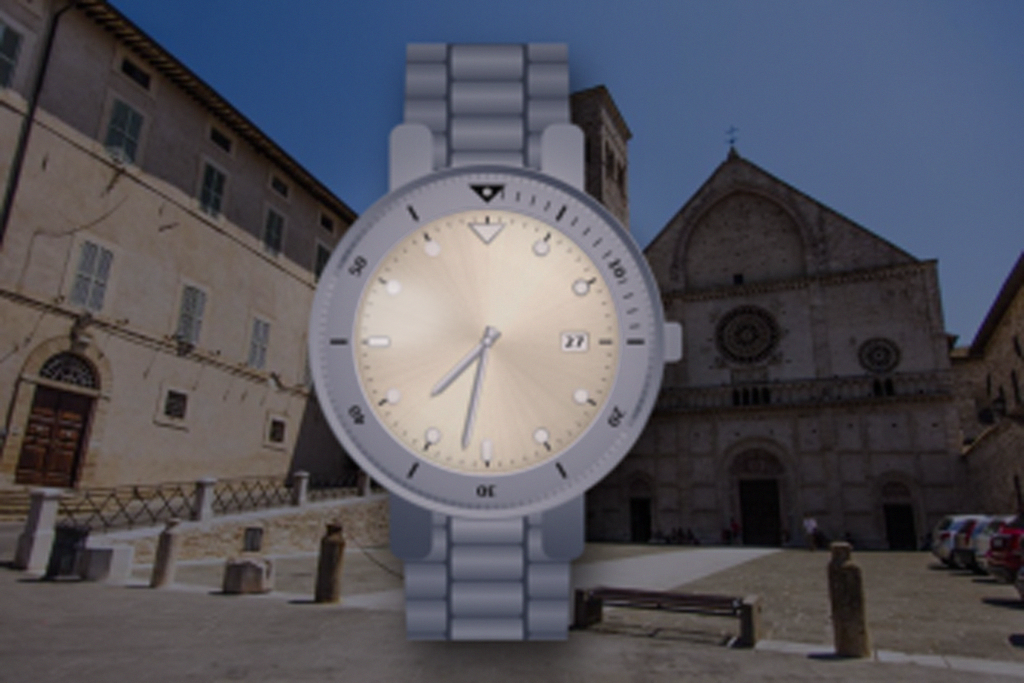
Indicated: **7:32**
